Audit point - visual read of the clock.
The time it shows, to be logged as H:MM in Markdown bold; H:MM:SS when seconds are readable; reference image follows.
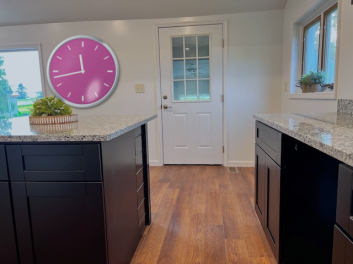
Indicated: **11:43**
